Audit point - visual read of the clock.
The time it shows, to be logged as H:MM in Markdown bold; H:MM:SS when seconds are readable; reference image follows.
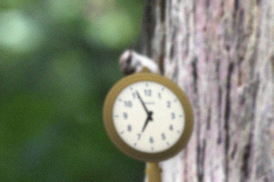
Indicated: **6:56**
